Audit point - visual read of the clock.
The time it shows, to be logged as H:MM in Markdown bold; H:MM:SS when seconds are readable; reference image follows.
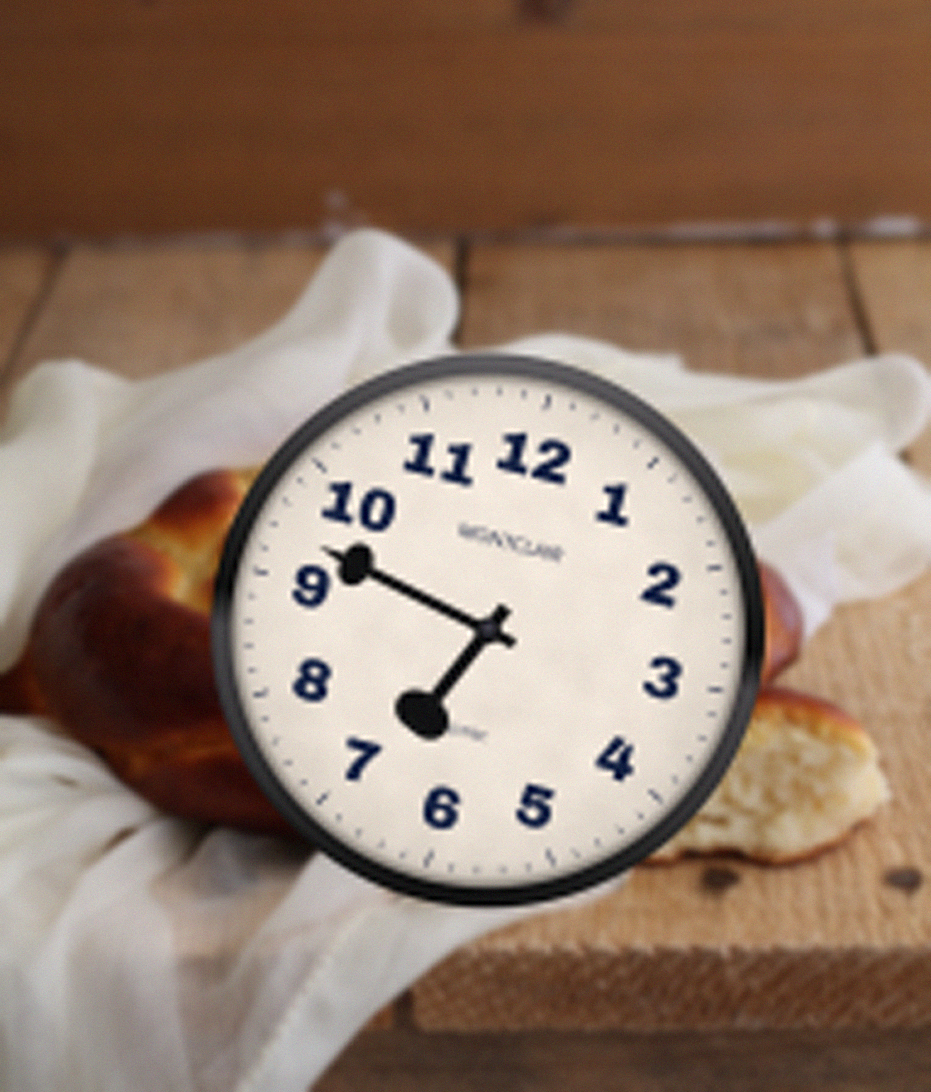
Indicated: **6:47**
